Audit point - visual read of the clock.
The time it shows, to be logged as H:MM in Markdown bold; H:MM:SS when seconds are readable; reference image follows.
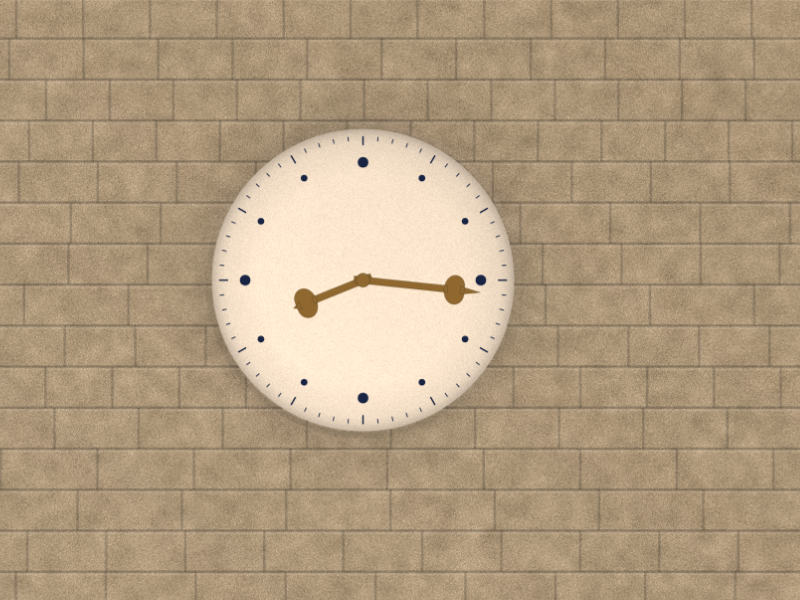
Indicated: **8:16**
